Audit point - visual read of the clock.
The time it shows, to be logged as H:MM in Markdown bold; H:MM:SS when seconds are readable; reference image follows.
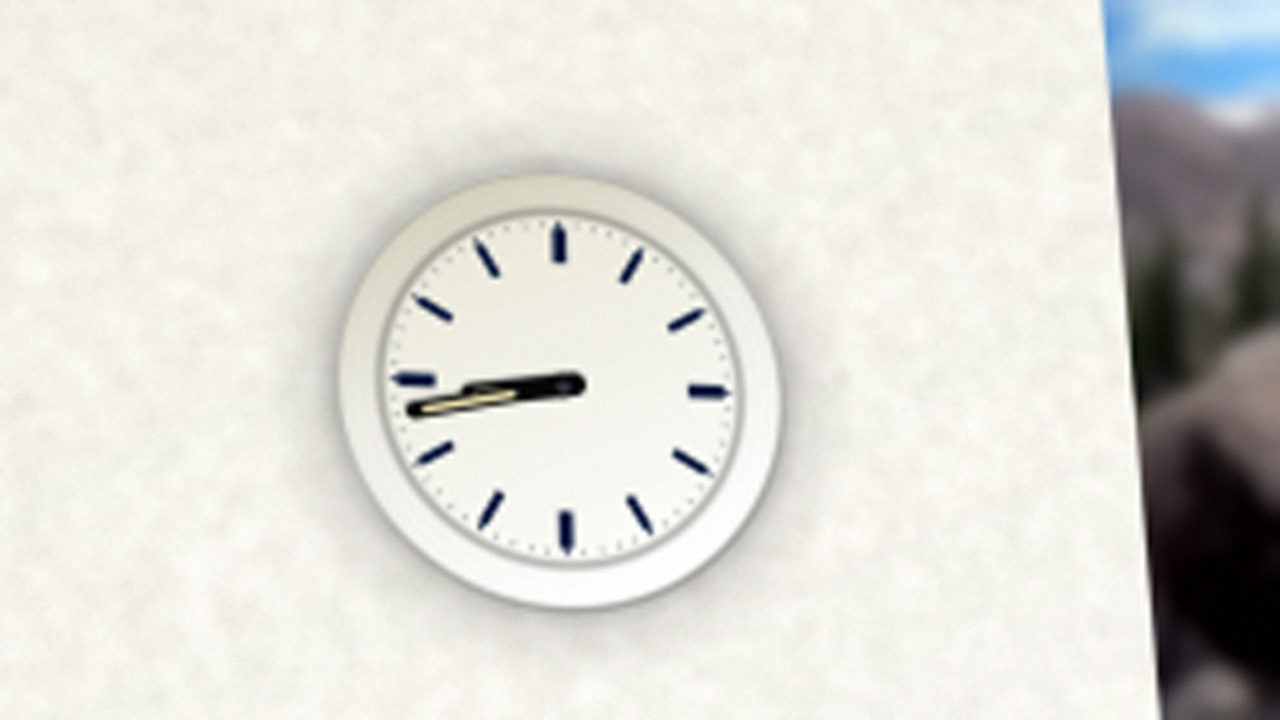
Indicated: **8:43**
